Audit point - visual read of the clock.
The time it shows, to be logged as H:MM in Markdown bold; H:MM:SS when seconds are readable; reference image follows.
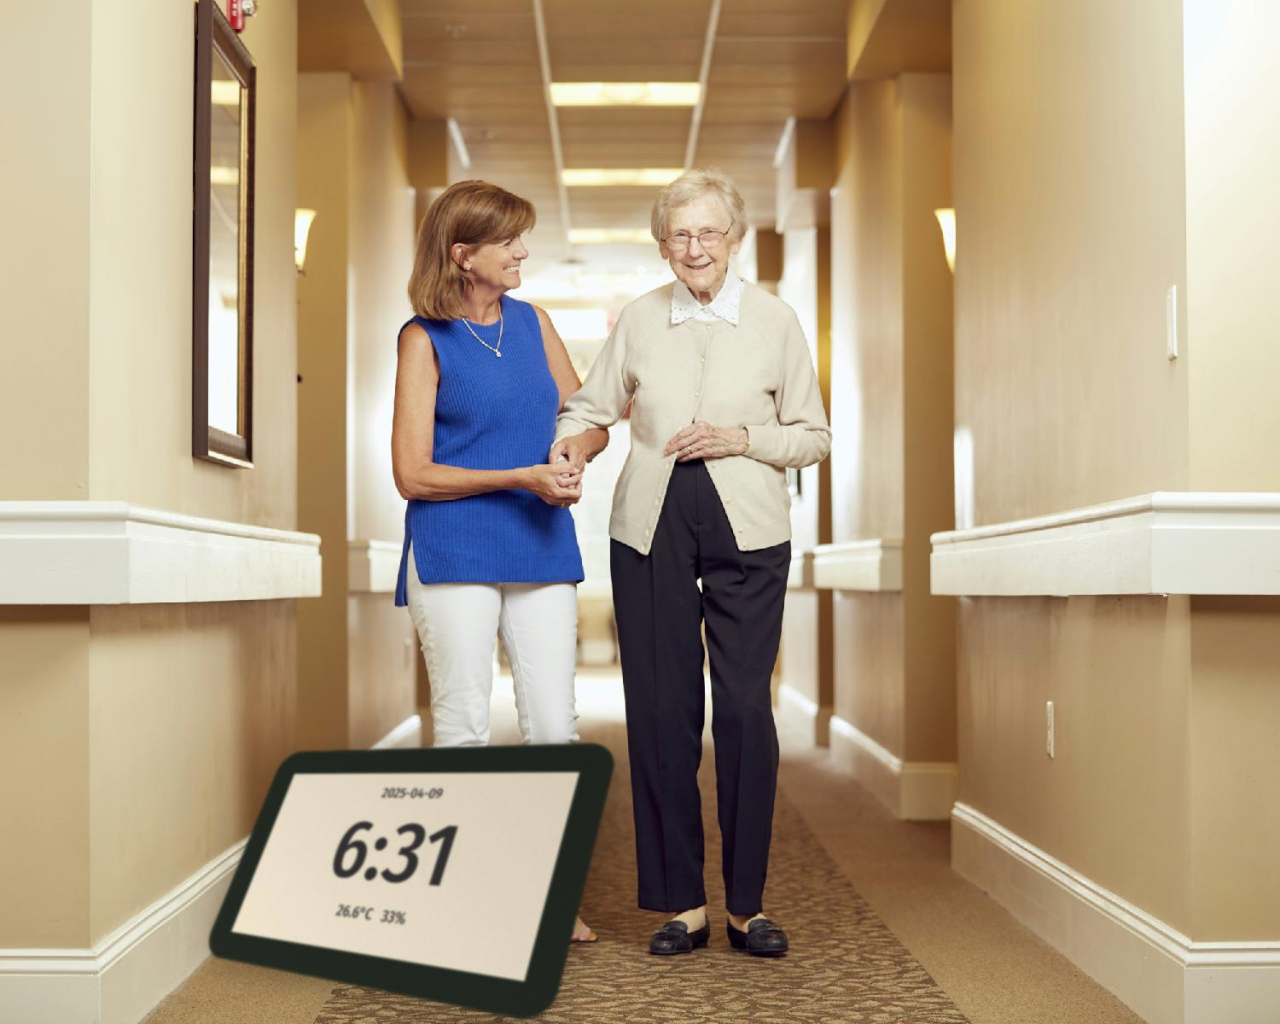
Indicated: **6:31**
